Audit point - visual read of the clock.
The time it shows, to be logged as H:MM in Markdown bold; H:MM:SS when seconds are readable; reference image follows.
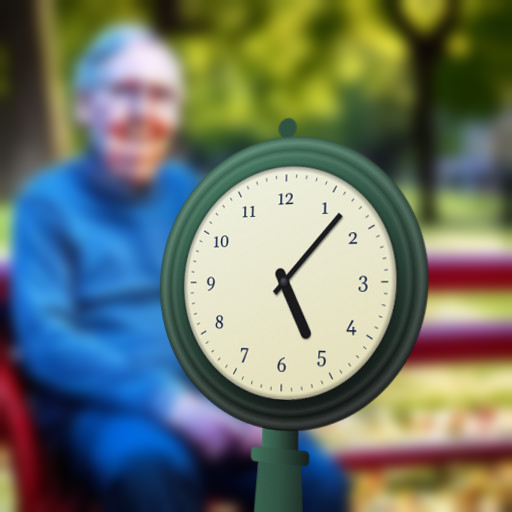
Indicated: **5:07**
